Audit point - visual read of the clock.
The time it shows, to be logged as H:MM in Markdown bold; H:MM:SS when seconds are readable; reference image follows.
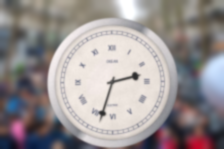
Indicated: **2:33**
